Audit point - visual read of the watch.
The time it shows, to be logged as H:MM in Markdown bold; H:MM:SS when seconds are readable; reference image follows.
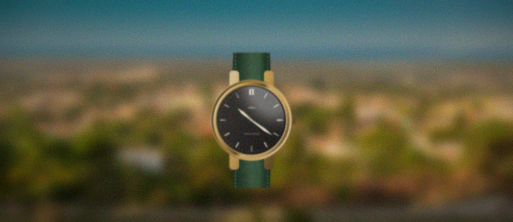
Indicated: **10:21**
